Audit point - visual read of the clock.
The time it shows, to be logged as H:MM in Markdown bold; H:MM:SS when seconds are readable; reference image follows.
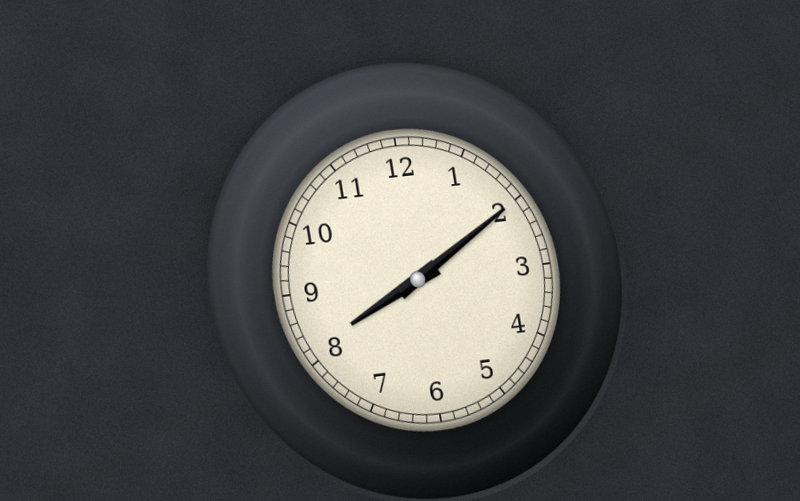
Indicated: **8:10**
